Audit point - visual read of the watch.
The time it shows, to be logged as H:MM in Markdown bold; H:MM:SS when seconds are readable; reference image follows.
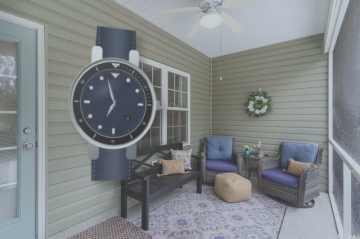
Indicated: **6:57**
